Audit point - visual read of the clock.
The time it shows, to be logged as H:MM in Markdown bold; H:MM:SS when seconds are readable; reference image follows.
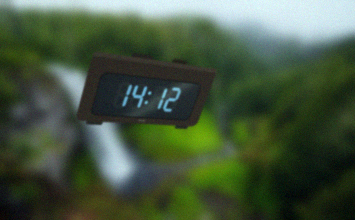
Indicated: **14:12**
